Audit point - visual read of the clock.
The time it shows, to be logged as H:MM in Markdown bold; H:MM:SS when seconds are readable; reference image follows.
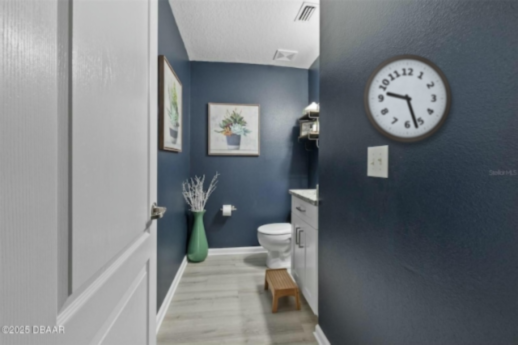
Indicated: **9:27**
